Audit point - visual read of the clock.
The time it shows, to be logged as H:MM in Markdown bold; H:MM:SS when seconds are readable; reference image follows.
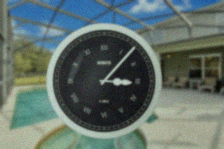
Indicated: **3:07**
